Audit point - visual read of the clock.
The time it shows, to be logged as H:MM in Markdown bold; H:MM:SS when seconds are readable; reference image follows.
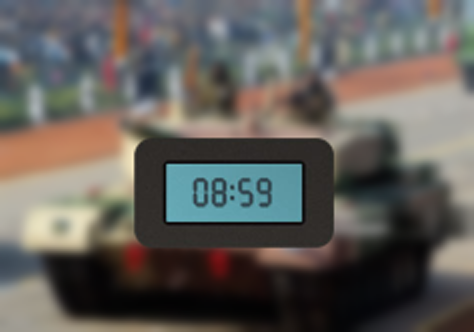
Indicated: **8:59**
